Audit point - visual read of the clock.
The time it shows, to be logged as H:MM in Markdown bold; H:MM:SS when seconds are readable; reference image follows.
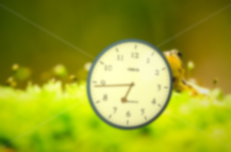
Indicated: **6:44**
